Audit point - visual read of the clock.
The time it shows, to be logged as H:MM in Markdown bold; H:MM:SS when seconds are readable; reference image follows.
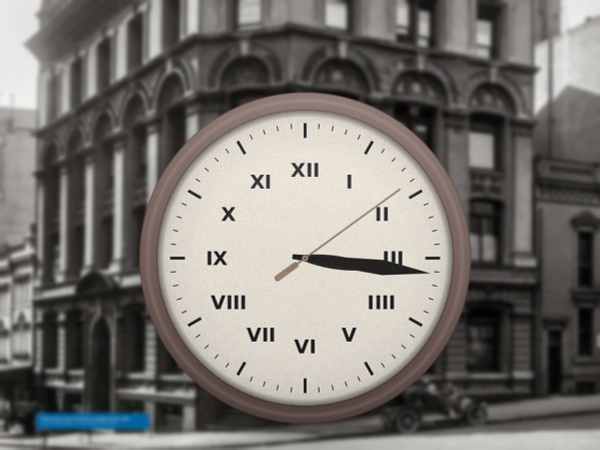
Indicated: **3:16:09**
